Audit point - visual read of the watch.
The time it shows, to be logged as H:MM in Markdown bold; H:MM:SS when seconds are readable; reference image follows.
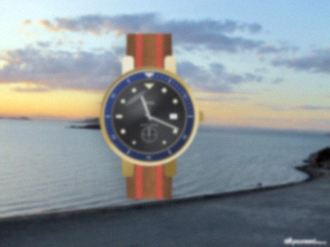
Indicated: **11:19**
